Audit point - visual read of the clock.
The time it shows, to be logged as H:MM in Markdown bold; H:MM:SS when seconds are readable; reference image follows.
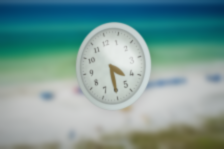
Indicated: **4:30**
